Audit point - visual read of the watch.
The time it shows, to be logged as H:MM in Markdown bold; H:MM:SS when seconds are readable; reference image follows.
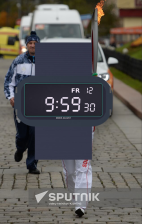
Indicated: **9:59:30**
